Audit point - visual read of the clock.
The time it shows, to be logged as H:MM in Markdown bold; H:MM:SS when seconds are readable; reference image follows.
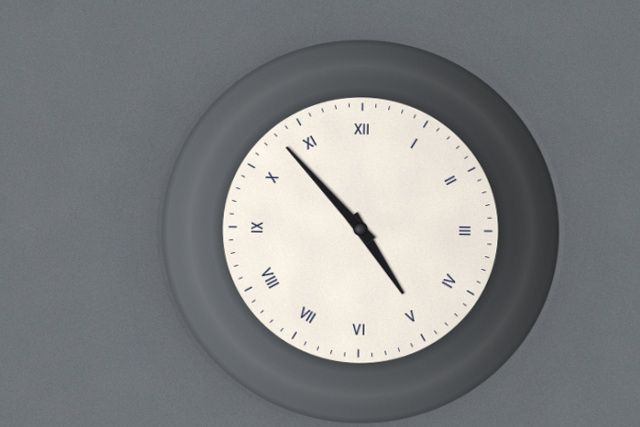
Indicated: **4:53**
